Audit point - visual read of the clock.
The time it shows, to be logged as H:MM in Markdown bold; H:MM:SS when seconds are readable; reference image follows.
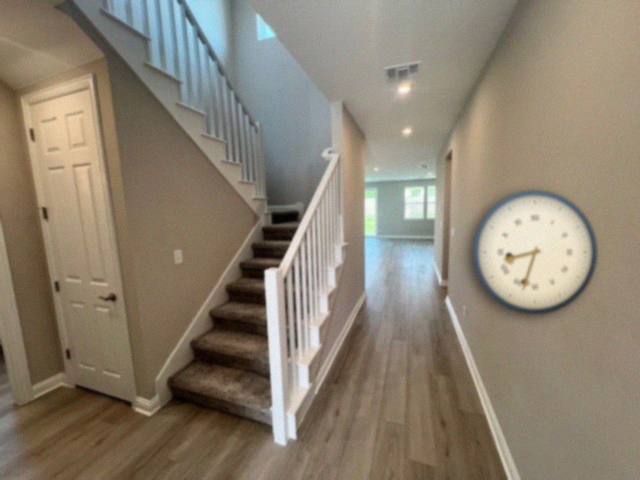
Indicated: **8:33**
